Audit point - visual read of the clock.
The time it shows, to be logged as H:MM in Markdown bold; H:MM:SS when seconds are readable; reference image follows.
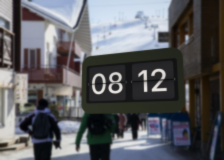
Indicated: **8:12**
